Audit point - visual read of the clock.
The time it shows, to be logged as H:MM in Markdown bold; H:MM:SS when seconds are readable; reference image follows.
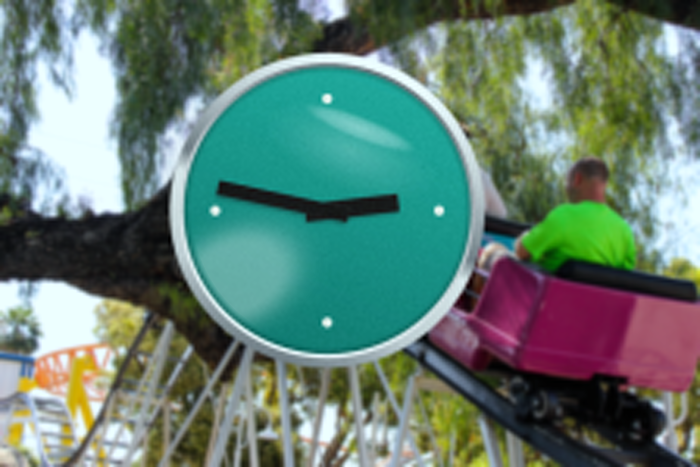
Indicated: **2:47**
